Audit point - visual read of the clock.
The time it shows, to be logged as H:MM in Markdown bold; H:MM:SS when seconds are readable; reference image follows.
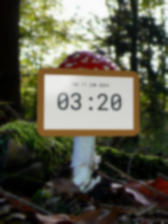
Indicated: **3:20**
